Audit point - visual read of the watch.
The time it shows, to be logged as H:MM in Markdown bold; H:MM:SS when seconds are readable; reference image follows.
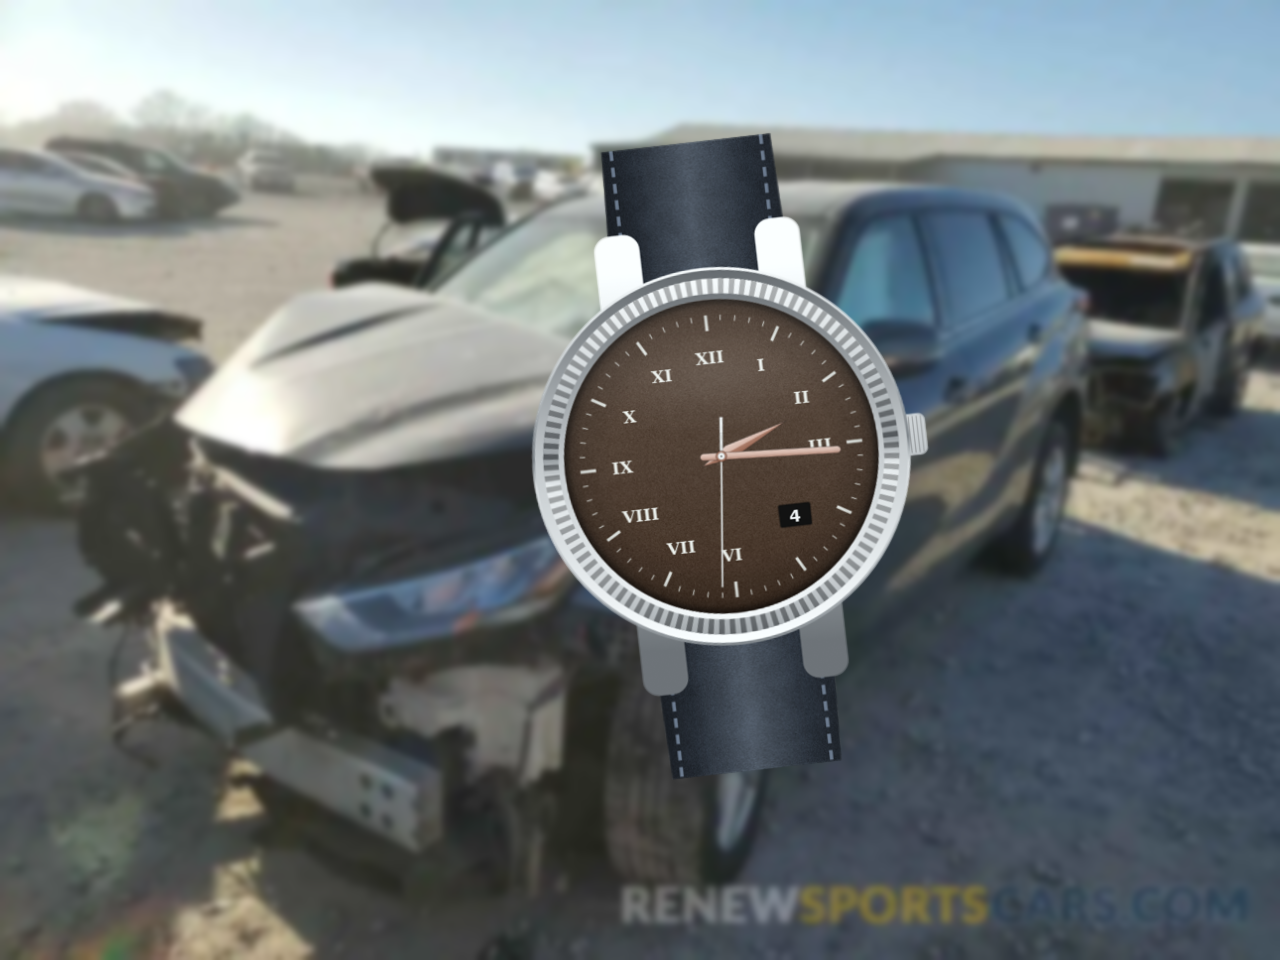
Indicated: **2:15:31**
